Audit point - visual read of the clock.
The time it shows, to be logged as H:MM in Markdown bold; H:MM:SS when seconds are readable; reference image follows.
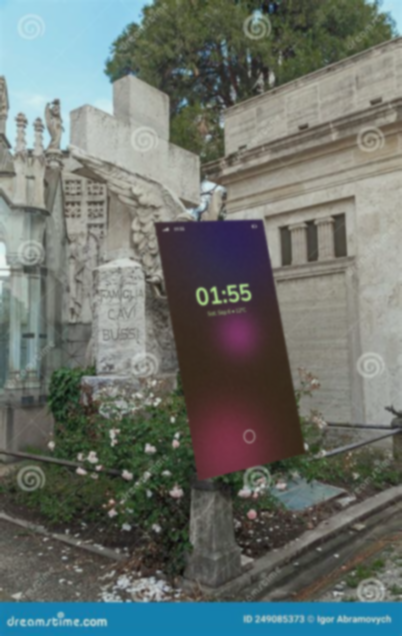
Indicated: **1:55**
